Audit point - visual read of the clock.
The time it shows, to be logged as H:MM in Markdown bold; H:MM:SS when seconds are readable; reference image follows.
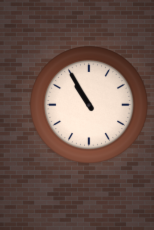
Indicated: **10:55**
